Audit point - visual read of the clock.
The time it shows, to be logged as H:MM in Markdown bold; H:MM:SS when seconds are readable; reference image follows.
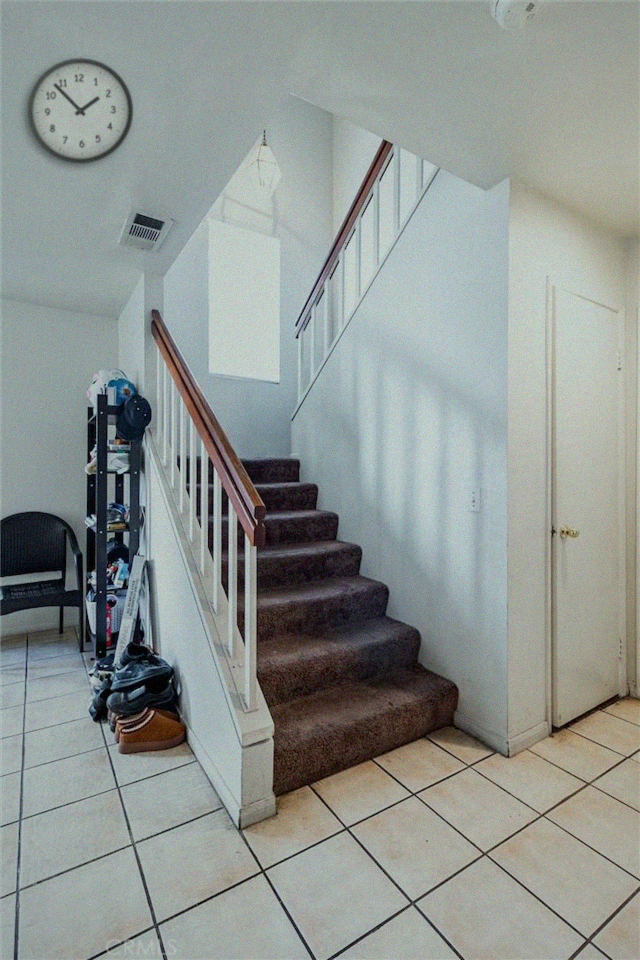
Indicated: **1:53**
